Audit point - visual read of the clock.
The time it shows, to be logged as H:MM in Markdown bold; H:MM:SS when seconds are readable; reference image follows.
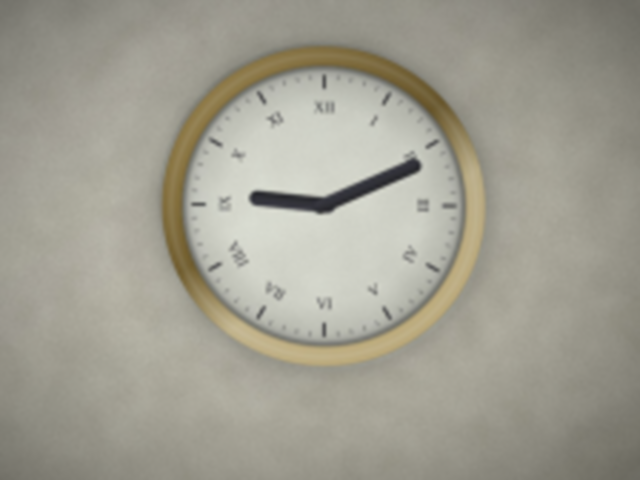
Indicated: **9:11**
